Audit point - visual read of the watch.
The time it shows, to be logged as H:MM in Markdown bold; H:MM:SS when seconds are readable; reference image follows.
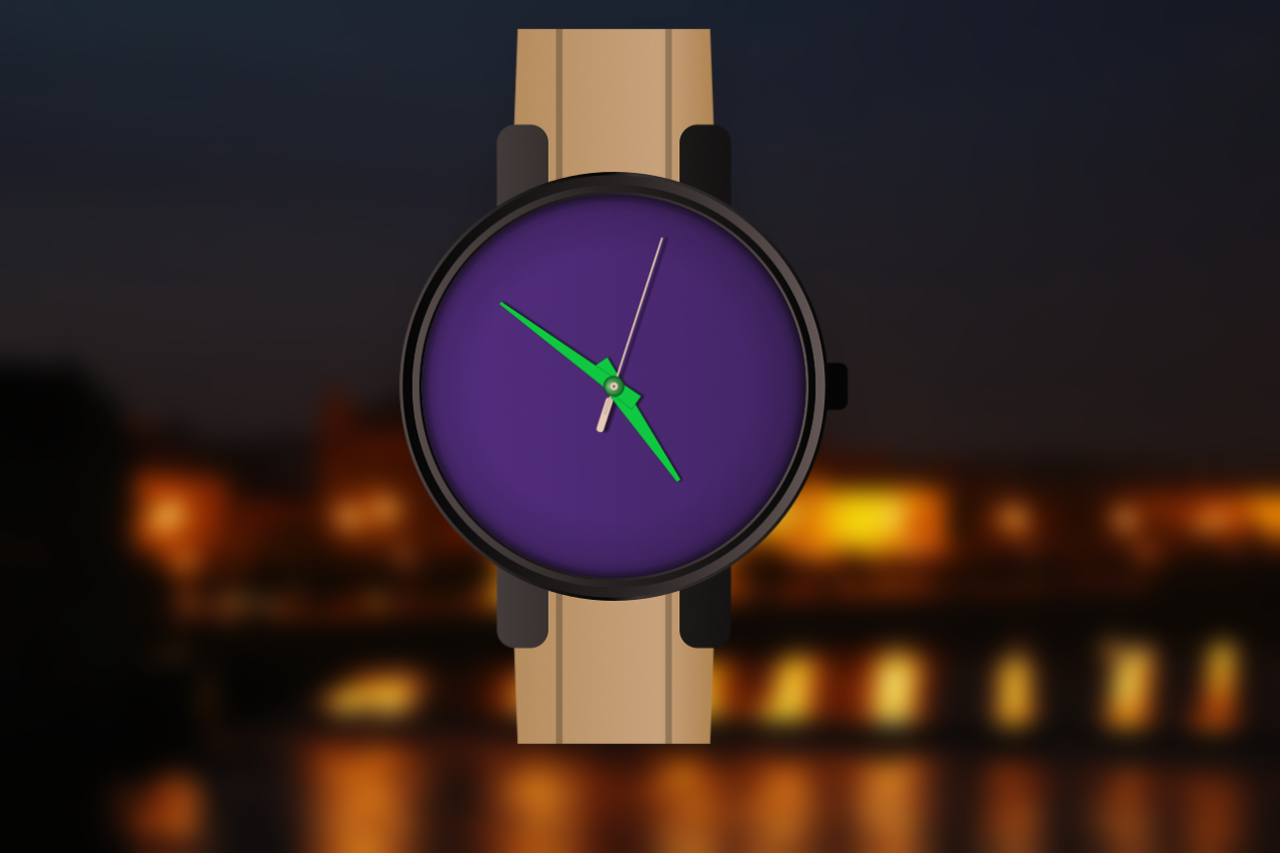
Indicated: **4:51:03**
